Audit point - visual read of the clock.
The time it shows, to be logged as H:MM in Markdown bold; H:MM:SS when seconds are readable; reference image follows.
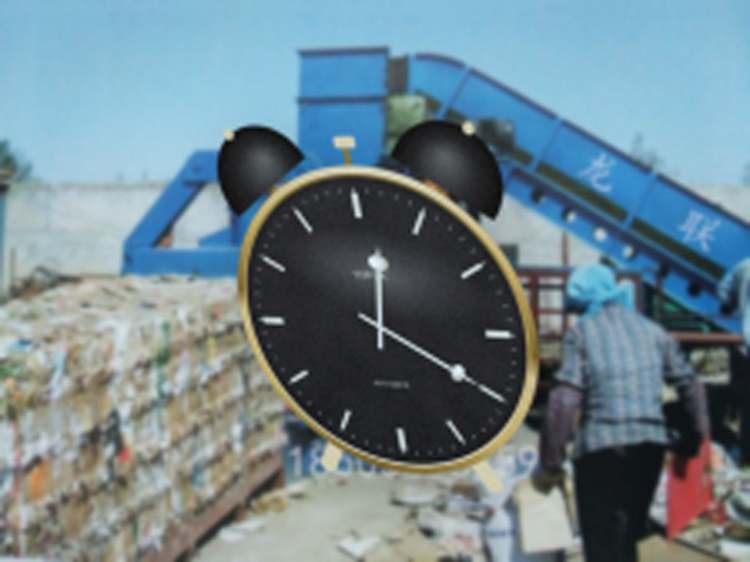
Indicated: **12:20**
